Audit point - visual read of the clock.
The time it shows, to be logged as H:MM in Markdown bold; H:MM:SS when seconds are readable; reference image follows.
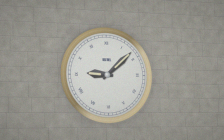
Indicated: **9:08**
